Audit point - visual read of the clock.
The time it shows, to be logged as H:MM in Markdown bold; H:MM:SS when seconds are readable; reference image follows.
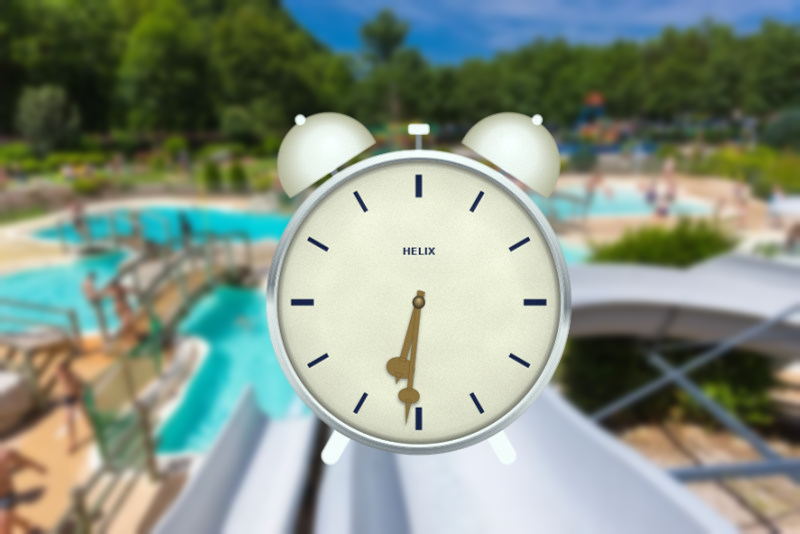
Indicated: **6:31**
